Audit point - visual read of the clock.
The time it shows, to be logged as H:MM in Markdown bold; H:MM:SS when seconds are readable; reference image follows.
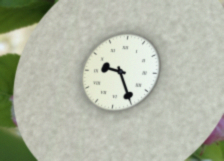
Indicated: **9:25**
